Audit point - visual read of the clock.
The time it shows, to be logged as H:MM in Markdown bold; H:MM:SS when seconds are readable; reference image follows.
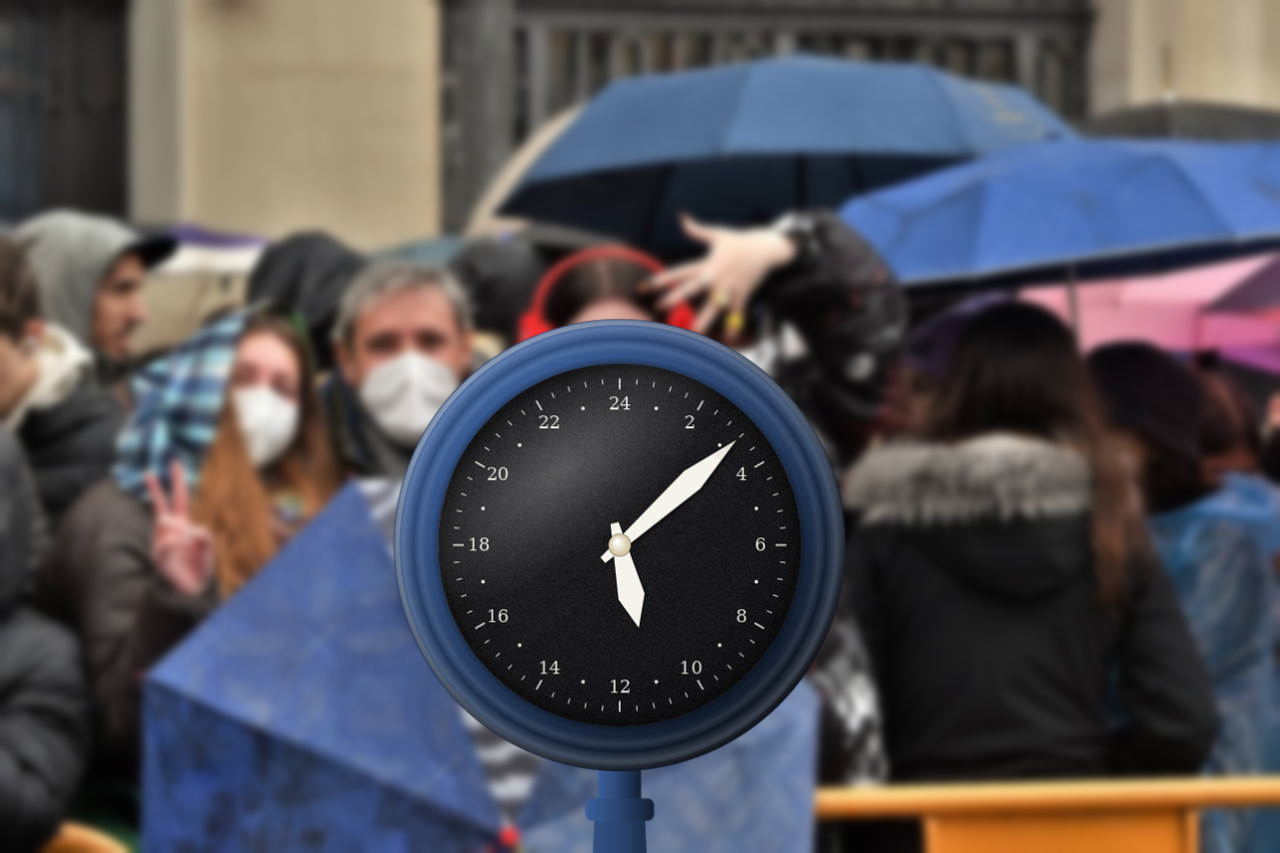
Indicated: **11:08**
